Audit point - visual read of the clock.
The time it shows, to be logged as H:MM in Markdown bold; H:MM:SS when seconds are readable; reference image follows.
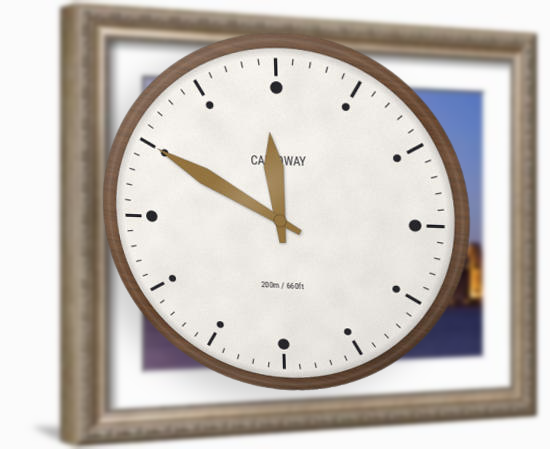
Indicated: **11:50**
